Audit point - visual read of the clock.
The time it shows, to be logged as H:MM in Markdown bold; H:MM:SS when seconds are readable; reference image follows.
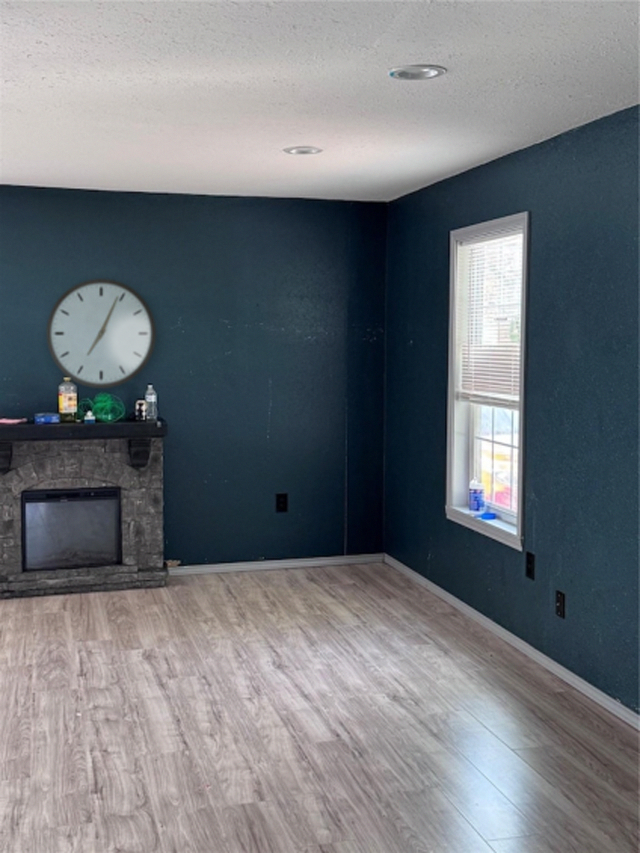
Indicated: **7:04**
